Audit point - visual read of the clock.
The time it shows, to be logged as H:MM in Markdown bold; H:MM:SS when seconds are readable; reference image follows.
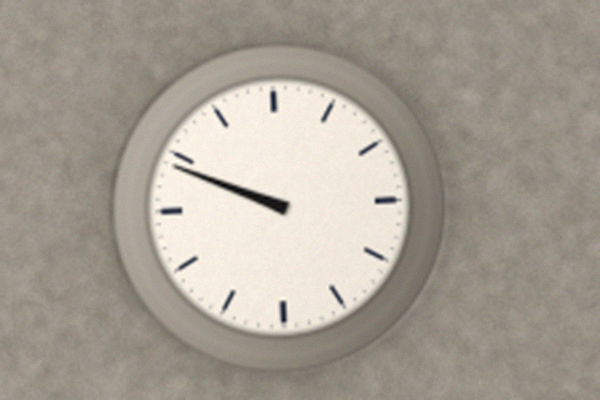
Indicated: **9:49**
